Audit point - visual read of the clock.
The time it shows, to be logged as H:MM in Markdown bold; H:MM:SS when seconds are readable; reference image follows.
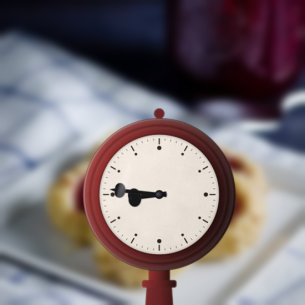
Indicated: **8:46**
